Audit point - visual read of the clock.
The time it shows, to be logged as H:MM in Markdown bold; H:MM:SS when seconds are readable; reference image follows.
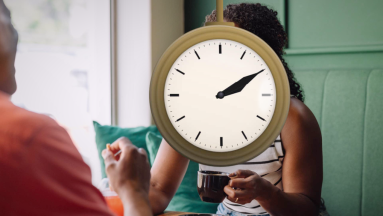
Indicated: **2:10**
